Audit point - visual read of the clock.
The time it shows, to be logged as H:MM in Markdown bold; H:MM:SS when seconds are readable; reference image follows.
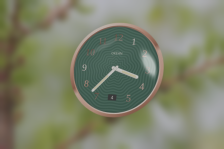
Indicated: **3:37**
